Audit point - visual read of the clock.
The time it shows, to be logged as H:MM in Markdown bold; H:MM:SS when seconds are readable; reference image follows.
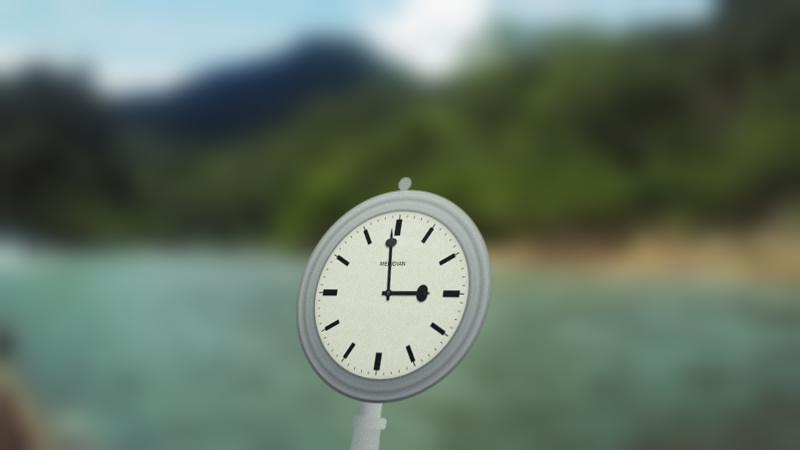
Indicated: **2:59**
